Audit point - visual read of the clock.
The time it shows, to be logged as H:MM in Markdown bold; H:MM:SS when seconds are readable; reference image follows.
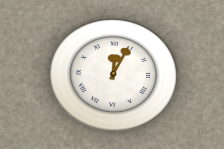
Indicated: **12:04**
